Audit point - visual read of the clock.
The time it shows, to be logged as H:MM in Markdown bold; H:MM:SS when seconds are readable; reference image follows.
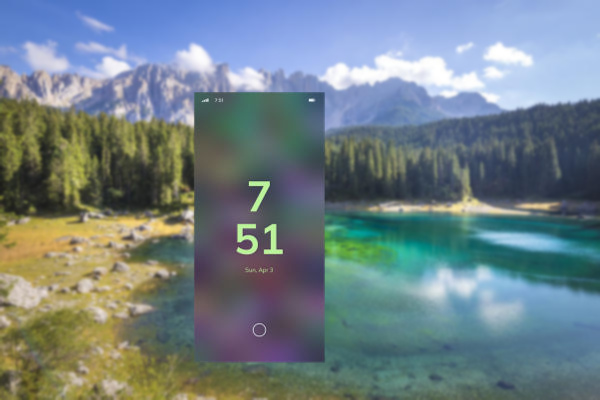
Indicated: **7:51**
